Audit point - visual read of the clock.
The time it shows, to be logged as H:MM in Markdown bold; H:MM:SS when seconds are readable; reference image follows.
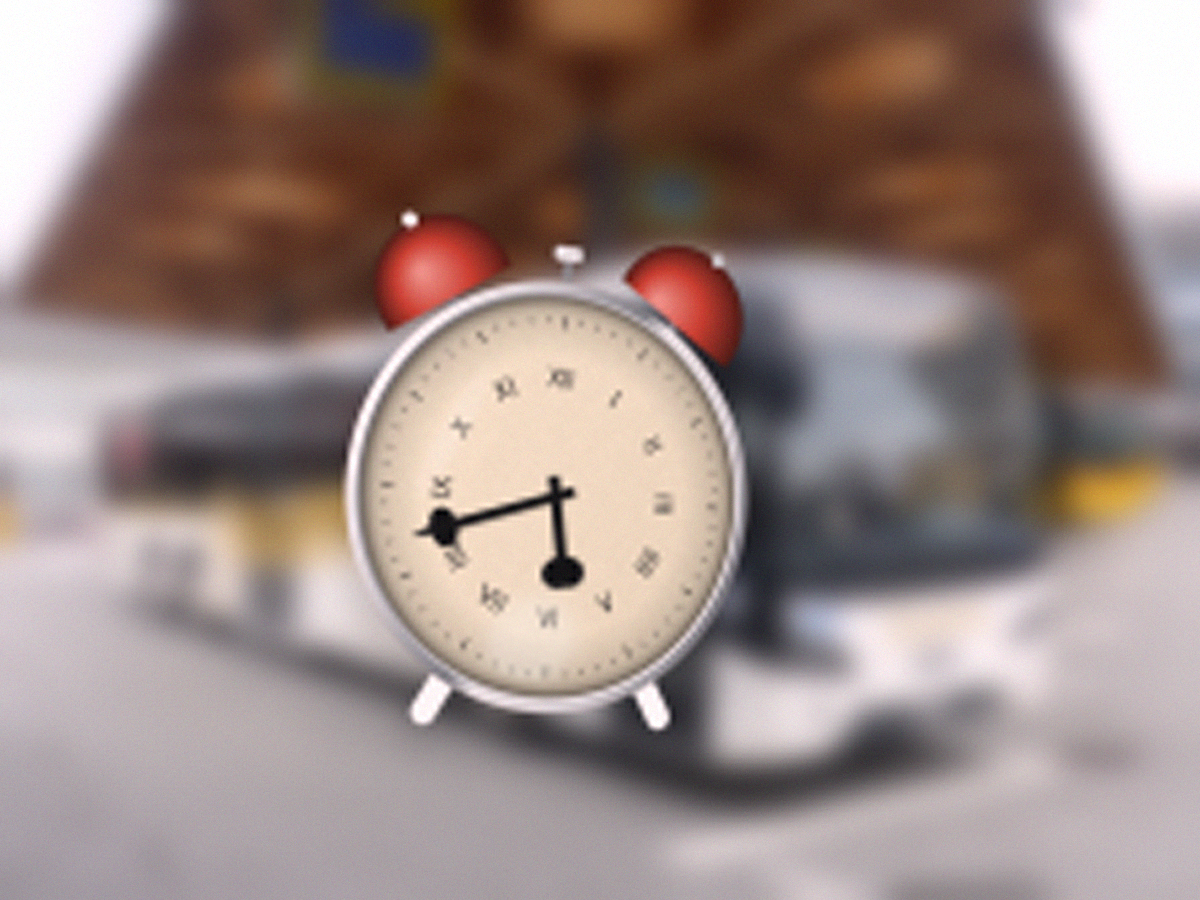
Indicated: **5:42**
